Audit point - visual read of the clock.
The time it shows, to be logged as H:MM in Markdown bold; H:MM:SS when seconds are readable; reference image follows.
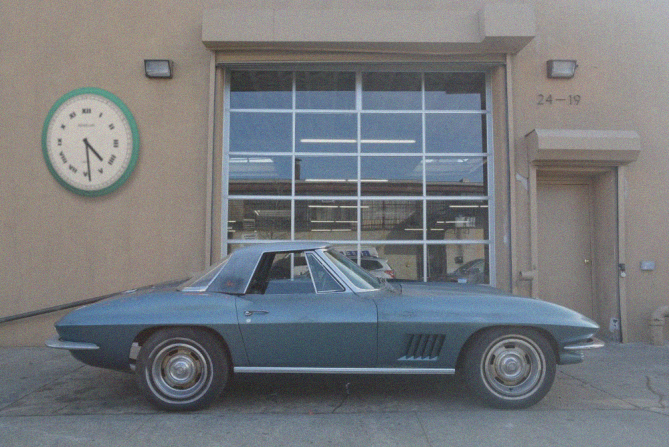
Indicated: **4:29**
